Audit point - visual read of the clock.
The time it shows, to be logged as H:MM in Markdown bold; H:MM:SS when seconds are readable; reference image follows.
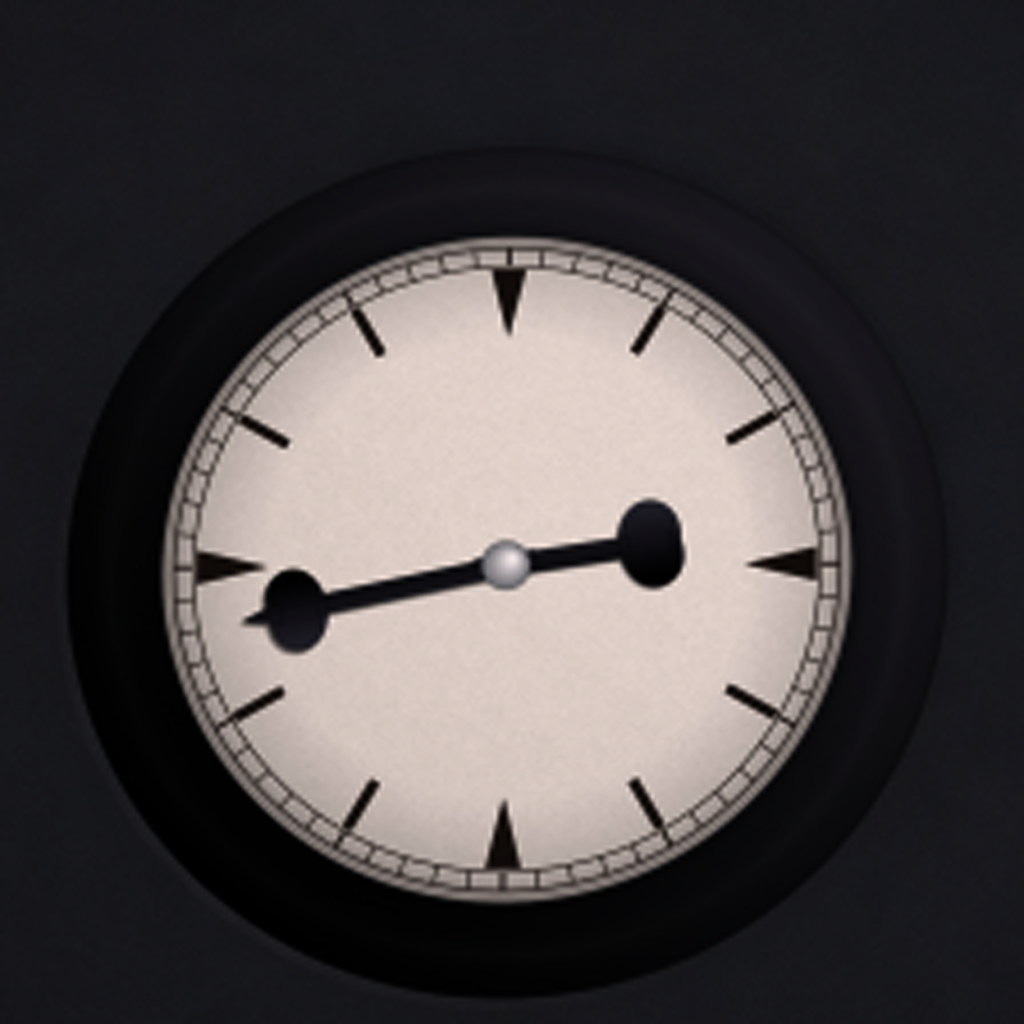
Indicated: **2:43**
